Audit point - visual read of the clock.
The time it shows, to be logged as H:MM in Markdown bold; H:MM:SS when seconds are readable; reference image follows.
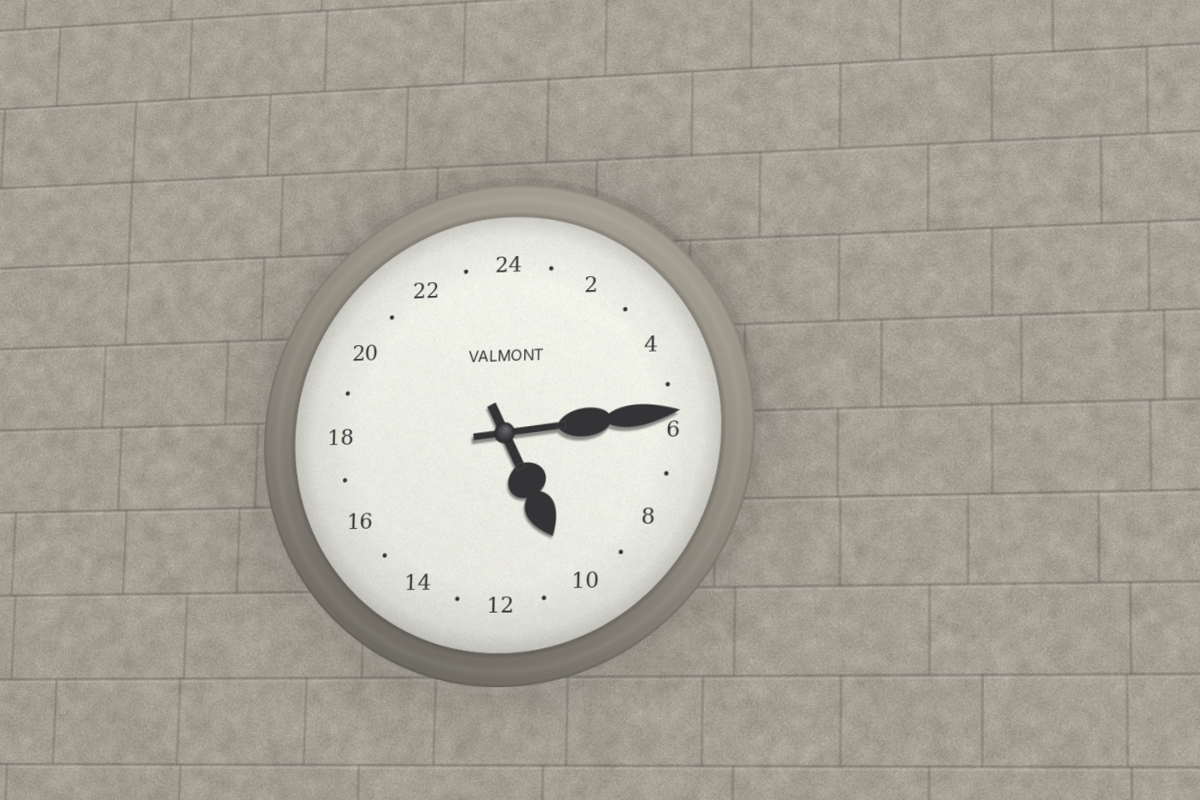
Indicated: **10:14**
